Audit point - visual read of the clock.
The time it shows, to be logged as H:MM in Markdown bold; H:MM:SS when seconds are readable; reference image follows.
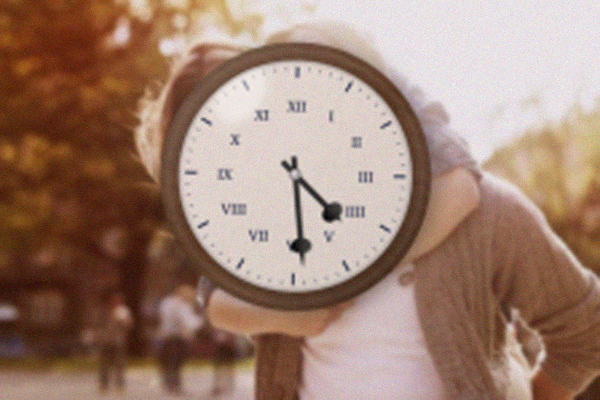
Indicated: **4:29**
